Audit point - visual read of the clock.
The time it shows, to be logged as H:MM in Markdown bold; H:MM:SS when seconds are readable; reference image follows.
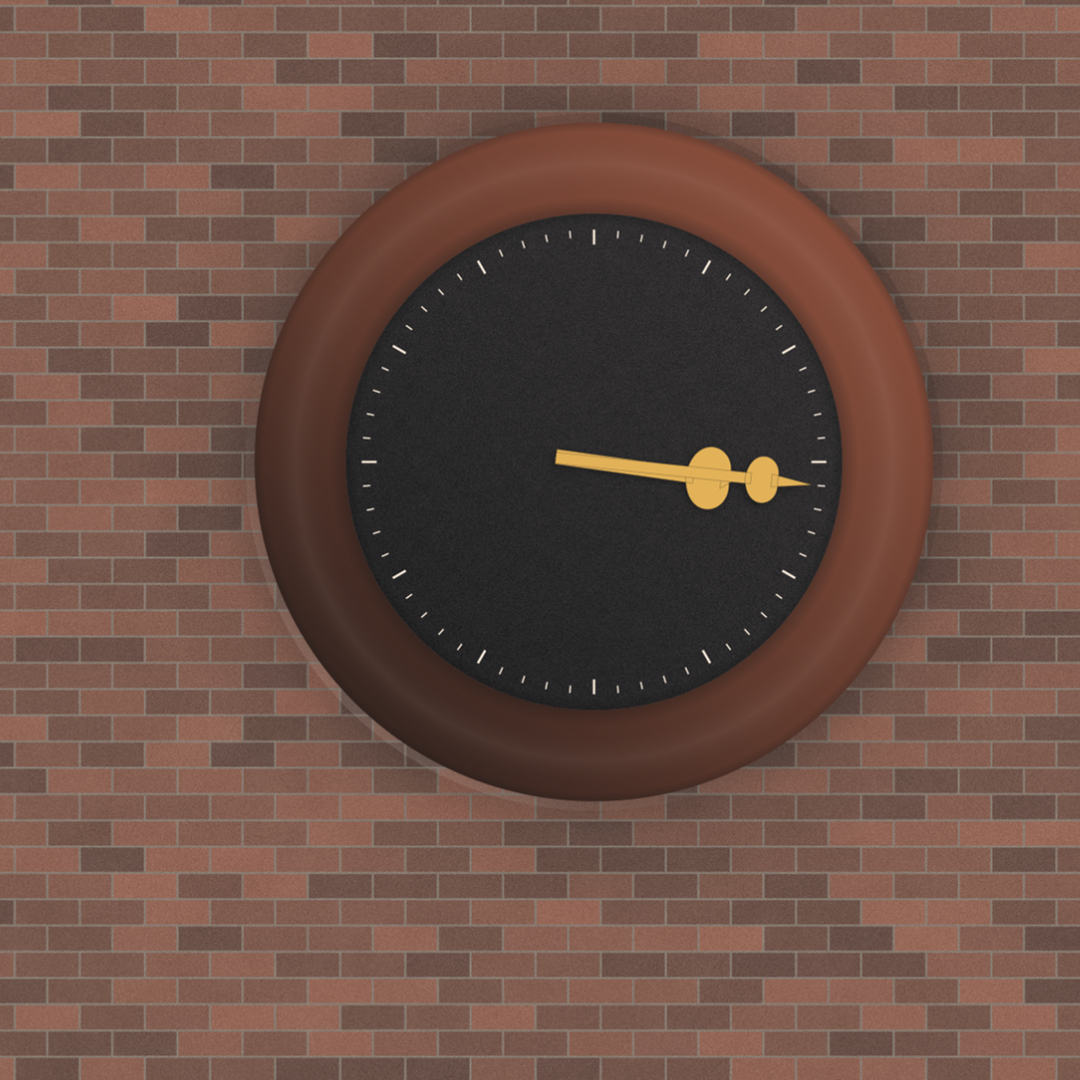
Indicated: **3:16**
